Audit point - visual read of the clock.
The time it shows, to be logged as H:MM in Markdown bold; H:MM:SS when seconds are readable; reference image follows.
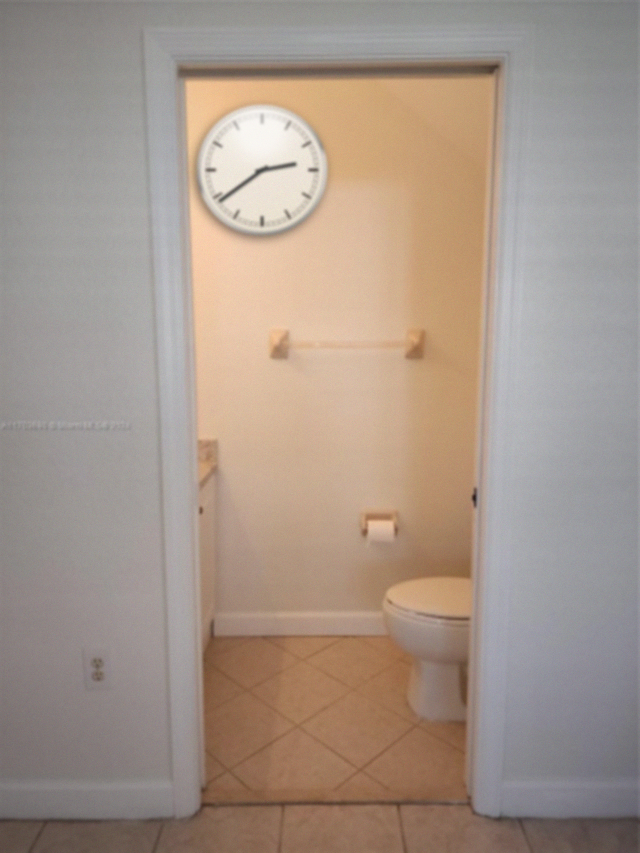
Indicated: **2:39**
